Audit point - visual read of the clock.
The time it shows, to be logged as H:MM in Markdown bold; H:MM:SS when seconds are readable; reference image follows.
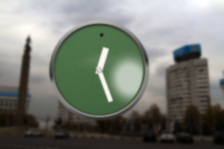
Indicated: **12:26**
